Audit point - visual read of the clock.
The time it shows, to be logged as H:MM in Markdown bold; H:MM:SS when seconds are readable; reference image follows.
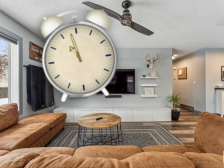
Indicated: **10:58**
